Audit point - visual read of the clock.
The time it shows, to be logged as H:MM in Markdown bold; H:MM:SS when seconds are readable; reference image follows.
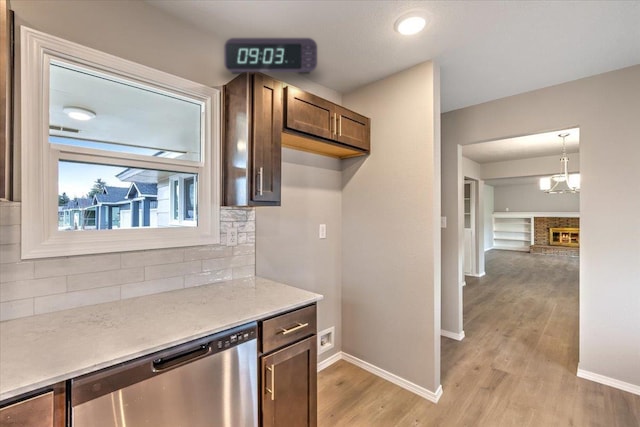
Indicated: **9:03**
